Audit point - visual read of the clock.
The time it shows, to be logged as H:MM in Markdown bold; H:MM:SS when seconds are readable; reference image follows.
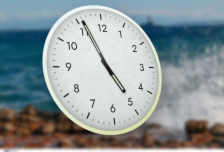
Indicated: **4:56**
